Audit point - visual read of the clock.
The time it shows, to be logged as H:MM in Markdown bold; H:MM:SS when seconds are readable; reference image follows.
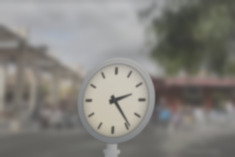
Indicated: **2:24**
